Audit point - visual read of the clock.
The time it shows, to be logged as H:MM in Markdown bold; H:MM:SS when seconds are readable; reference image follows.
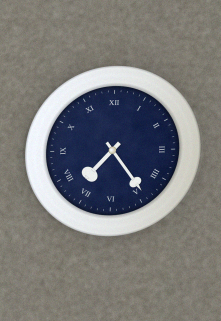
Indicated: **7:24**
